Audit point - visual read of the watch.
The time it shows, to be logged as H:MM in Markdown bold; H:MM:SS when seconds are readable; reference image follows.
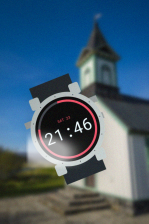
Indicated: **21:46**
